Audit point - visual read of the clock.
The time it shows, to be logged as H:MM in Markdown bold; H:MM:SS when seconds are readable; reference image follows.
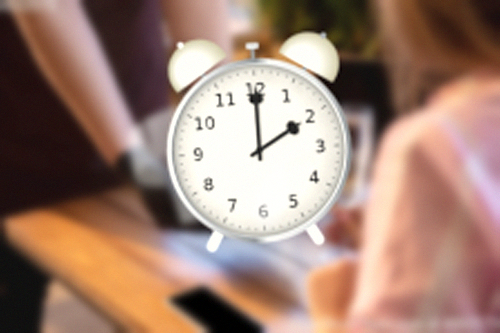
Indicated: **2:00**
